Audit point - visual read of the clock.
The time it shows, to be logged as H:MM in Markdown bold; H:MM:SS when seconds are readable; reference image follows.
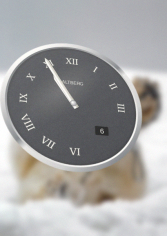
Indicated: **10:55**
